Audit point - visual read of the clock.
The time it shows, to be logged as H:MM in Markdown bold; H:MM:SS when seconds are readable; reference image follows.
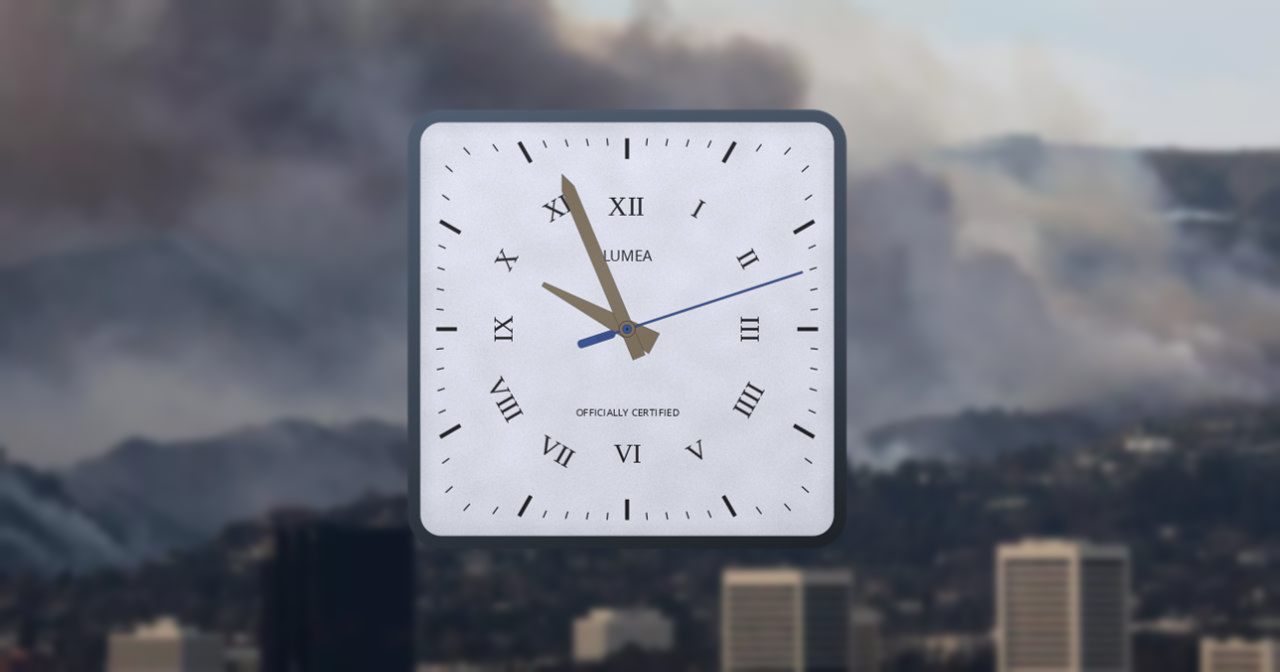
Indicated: **9:56:12**
